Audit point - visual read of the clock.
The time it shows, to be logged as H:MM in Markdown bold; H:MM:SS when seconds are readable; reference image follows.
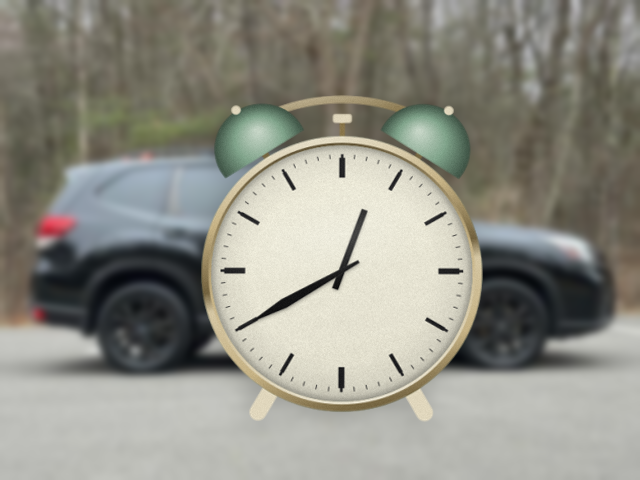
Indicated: **12:40**
